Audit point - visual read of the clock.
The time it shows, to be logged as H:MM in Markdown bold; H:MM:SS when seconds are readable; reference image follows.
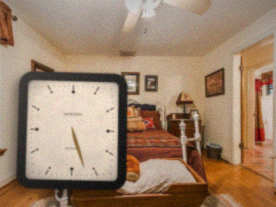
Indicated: **5:27**
